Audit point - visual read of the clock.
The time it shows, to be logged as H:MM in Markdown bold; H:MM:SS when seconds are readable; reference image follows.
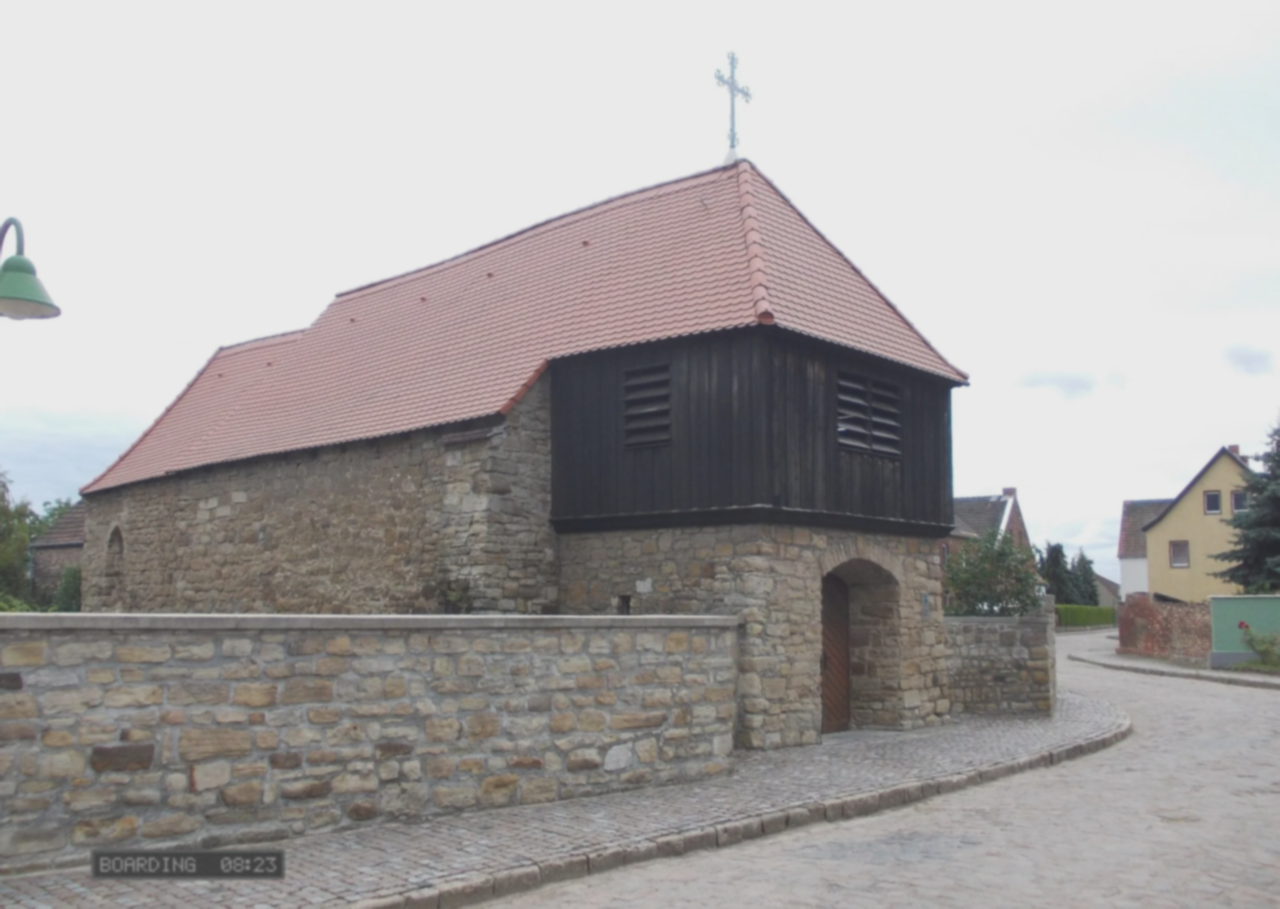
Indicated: **8:23**
